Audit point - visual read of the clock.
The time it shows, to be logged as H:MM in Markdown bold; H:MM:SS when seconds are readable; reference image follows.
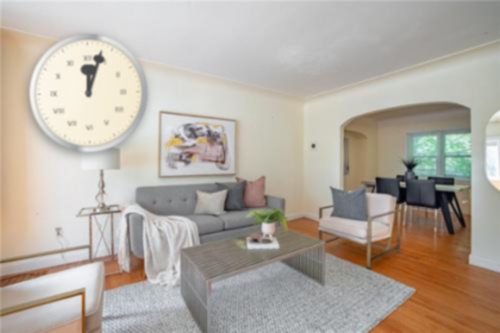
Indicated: **12:03**
